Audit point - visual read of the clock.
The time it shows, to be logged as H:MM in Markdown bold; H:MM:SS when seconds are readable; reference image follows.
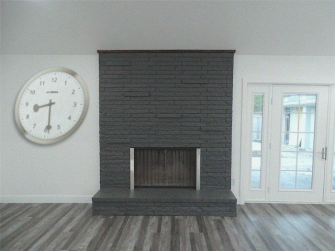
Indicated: **8:29**
